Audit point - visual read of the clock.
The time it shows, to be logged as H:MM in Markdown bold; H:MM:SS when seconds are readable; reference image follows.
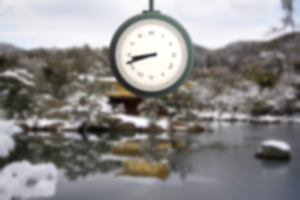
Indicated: **8:42**
